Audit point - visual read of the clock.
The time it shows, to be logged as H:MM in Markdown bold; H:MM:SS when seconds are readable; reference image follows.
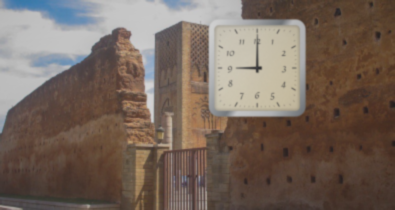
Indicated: **9:00**
